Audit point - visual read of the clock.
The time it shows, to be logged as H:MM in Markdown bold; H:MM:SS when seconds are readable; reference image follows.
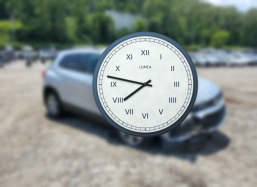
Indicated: **7:47**
